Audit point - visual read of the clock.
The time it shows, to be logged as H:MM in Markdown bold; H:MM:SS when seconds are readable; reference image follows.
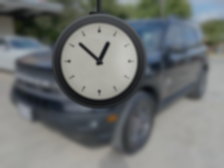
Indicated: **12:52**
